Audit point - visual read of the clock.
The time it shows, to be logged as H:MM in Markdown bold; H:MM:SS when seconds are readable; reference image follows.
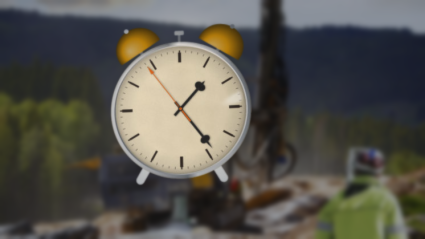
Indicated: **1:23:54**
